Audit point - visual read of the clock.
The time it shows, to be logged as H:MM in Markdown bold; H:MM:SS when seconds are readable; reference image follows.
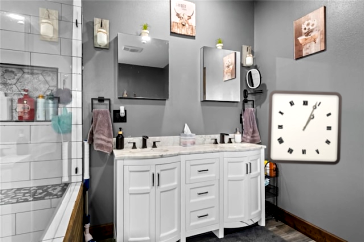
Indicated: **1:04**
